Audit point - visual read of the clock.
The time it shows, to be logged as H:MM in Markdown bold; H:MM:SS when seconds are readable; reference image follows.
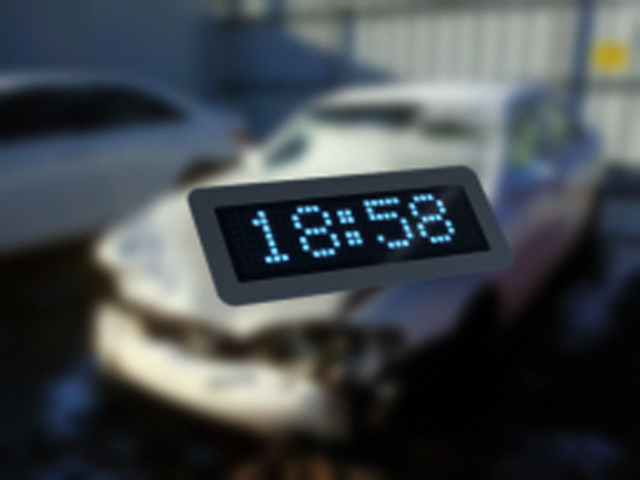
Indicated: **18:58**
